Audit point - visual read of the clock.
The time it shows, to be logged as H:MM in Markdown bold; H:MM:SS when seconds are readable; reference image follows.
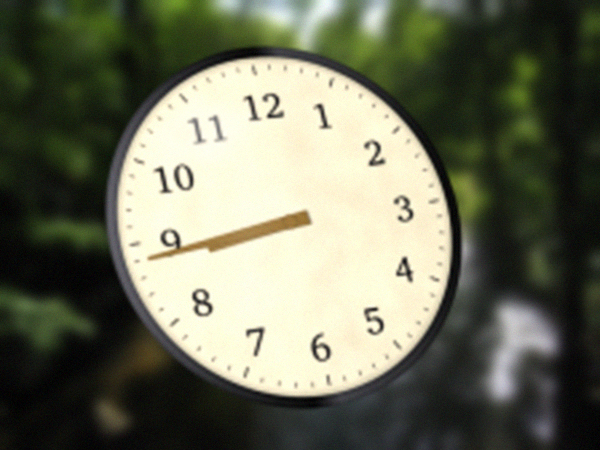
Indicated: **8:44**
